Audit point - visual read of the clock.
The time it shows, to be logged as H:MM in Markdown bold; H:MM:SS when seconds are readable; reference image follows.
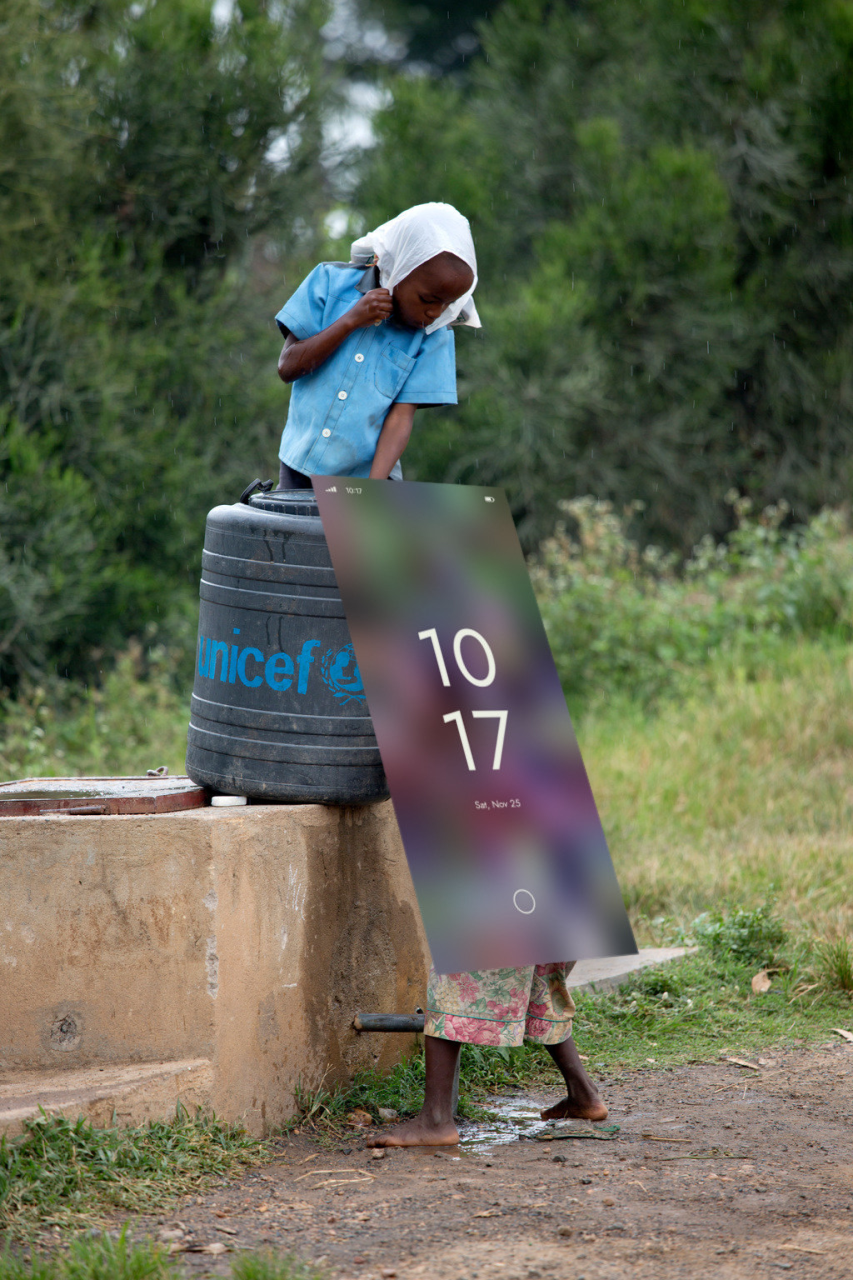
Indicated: **10:17**
